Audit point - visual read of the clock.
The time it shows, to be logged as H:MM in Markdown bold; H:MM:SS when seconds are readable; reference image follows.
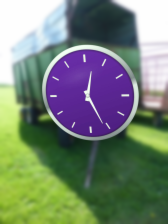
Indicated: **12:26**
